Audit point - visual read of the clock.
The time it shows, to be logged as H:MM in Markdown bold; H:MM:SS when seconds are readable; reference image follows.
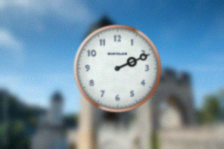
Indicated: **2:11**
